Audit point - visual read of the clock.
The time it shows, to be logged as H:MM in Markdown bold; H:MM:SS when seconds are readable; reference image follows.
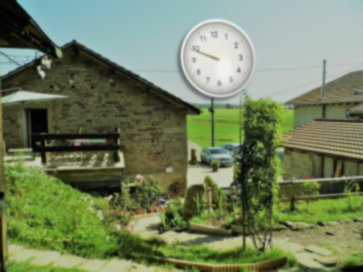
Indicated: **9:49**
